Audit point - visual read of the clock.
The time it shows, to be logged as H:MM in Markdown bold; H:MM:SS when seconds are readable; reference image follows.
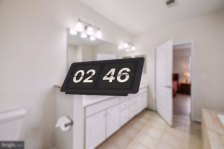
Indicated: **2:46**
